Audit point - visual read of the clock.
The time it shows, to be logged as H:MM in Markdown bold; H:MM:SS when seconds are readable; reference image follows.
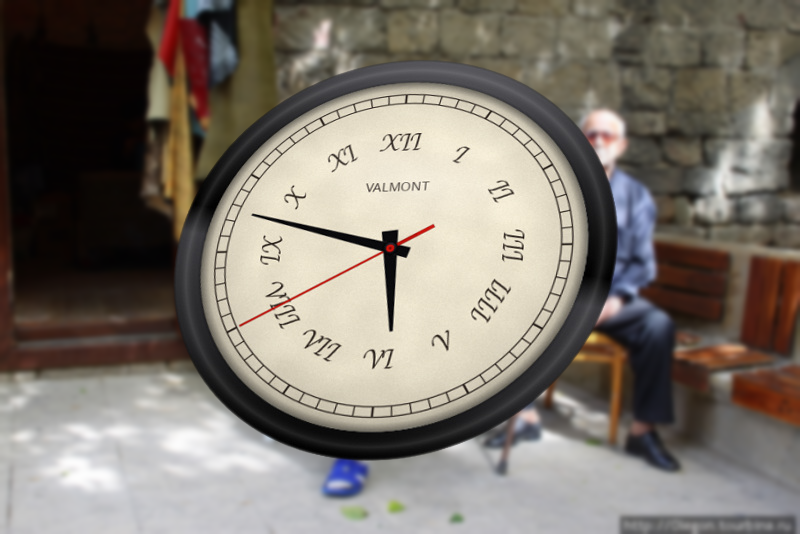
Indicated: **5:47:40**
